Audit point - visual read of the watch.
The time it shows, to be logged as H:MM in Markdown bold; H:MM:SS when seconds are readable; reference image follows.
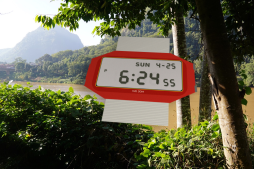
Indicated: **6:24:55**
